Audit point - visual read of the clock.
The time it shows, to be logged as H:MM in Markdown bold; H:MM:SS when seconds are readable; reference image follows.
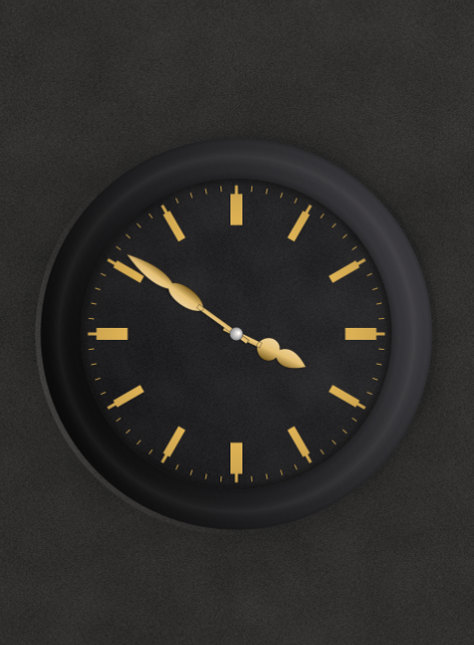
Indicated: **3:51**
